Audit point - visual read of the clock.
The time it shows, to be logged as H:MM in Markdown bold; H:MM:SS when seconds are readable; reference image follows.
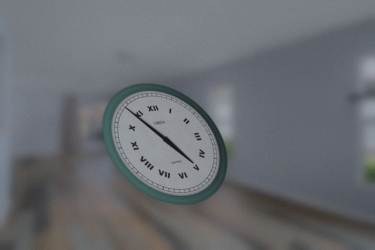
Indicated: **4:54**
